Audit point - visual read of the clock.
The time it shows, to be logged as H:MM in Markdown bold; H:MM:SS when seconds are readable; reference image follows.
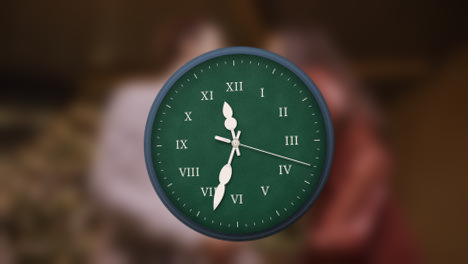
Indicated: **11:33:18**
